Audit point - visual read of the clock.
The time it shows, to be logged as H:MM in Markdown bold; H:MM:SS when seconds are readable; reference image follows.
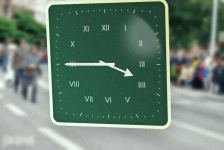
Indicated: **3:45**
